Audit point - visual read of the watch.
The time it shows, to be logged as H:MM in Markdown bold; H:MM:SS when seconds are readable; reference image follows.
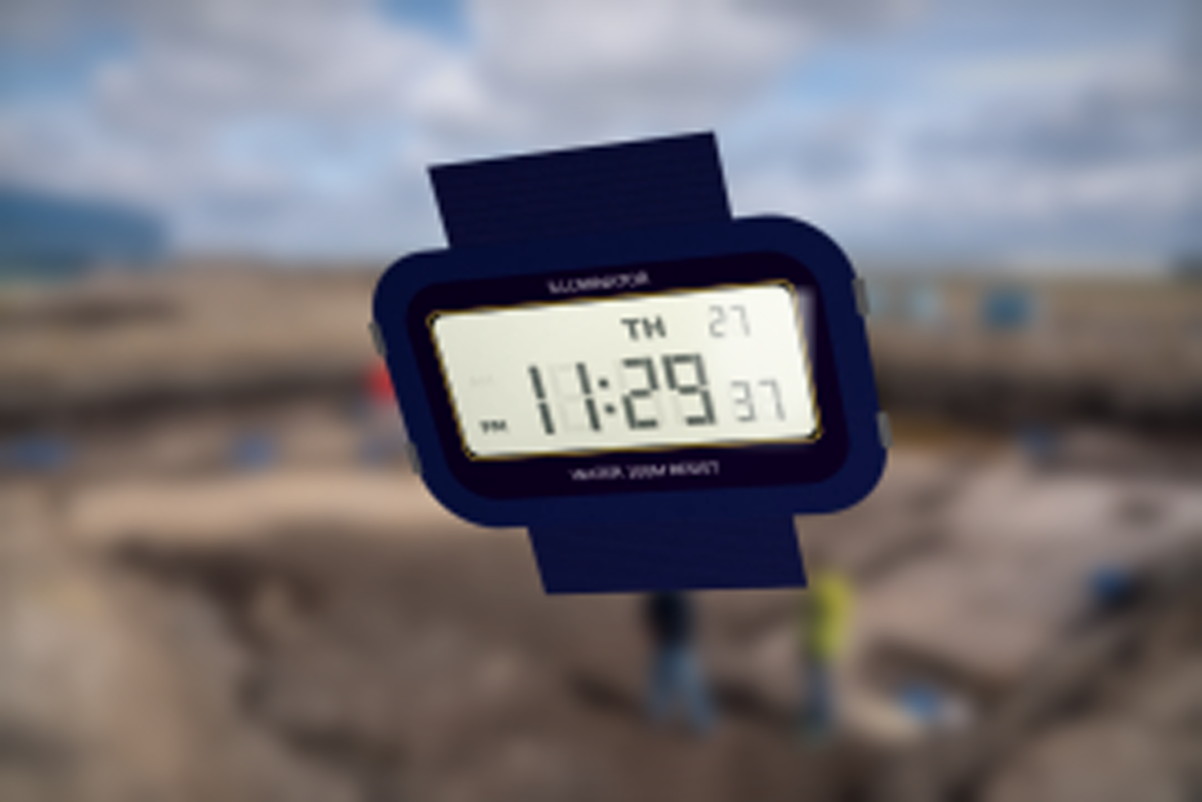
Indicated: **11:29:37**
